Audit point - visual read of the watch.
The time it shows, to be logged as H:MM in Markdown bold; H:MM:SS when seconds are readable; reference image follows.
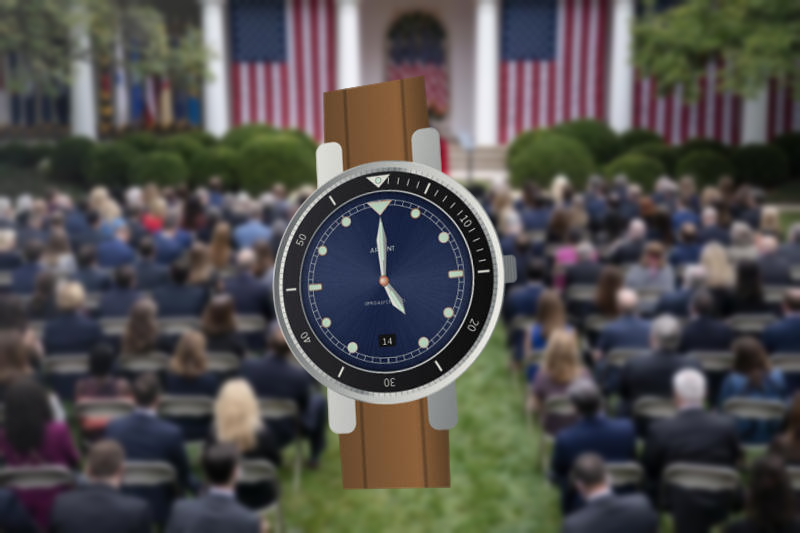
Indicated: **5:00**
